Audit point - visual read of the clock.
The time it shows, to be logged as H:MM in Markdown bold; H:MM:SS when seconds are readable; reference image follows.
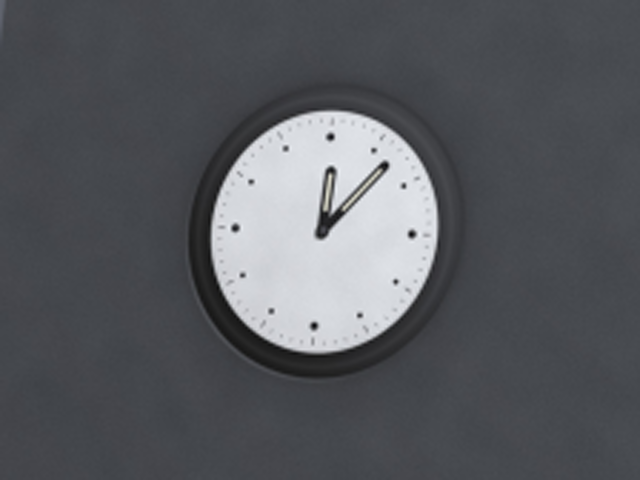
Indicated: **12:07**
